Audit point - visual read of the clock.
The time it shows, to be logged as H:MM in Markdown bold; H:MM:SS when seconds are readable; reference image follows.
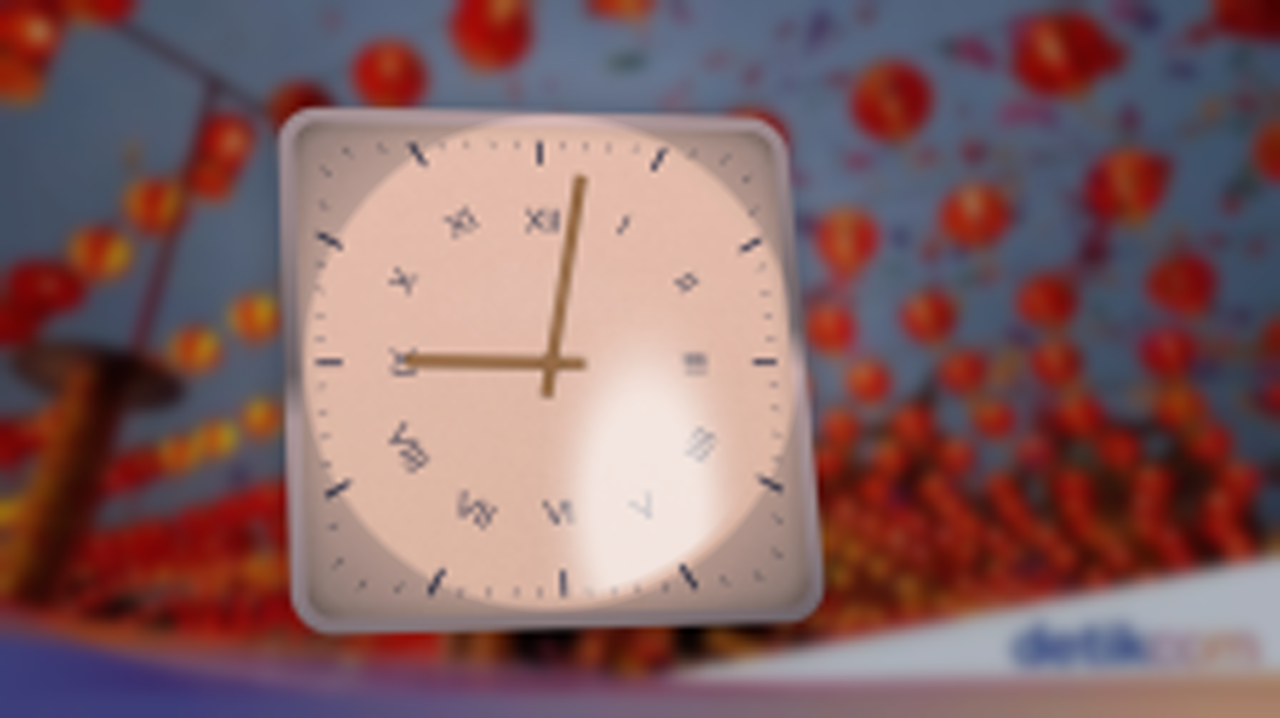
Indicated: **9:02**
